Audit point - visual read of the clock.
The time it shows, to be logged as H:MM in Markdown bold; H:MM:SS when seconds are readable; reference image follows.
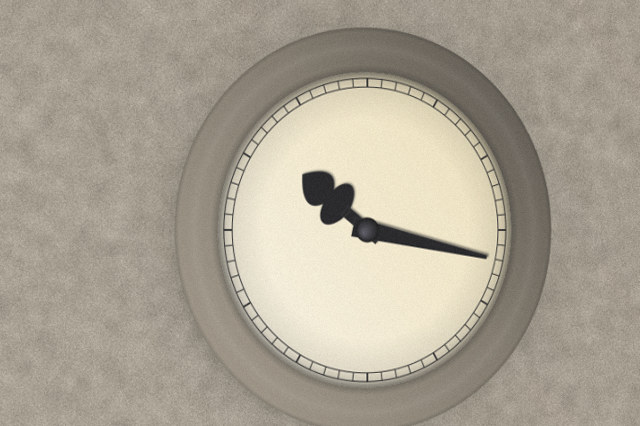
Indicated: **10:17**
